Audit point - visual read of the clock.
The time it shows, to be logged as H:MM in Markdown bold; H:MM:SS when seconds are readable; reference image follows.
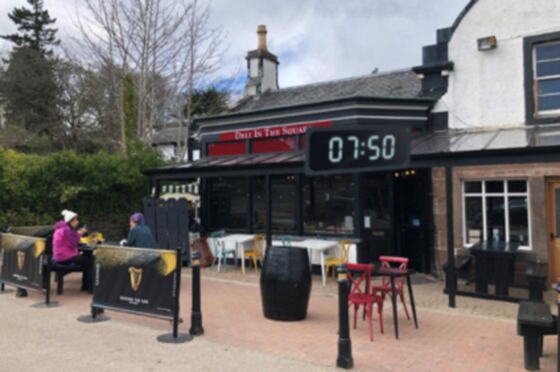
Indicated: **7:50**
